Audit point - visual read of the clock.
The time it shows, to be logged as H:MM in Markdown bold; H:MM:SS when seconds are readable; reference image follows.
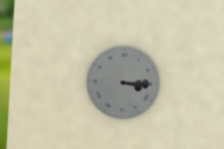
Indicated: **3:15**
